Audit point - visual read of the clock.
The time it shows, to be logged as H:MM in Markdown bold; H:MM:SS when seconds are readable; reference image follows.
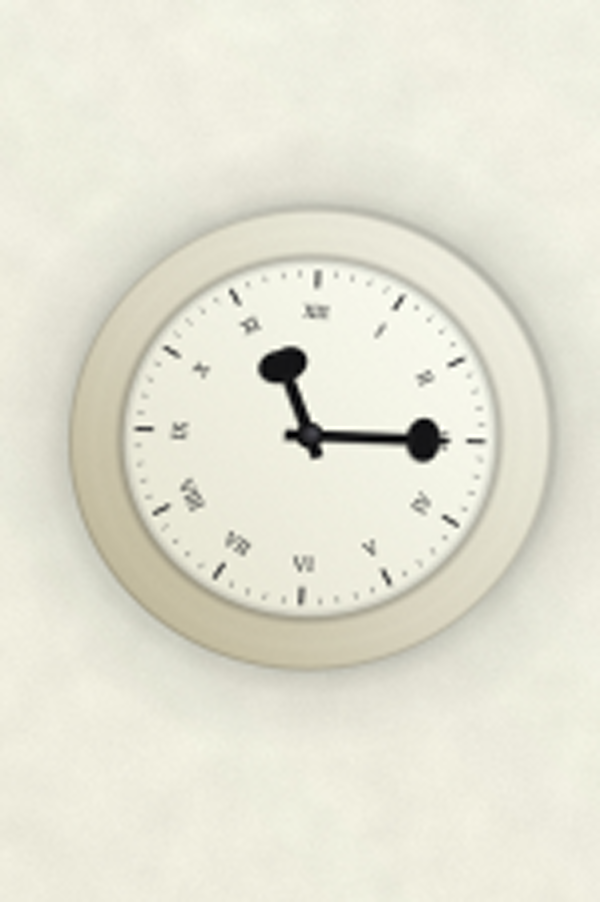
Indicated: **11:15**
